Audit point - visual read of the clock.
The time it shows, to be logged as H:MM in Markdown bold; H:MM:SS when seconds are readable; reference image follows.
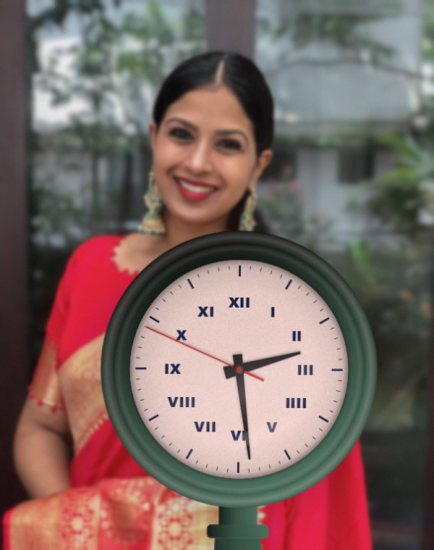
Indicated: **2:28:49**
